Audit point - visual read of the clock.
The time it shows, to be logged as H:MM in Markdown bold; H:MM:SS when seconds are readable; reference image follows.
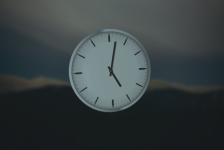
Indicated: **5:02**
